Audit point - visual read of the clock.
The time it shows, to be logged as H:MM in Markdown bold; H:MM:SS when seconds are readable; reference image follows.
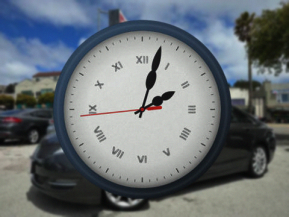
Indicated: **2:02:44**
